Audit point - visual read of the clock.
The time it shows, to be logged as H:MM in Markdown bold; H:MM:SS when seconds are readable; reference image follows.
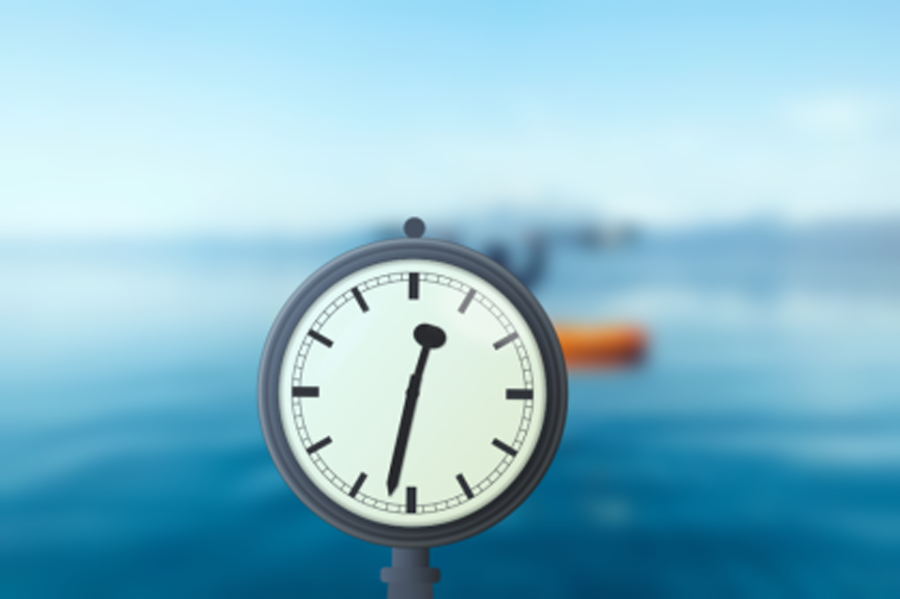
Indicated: **12:32**
